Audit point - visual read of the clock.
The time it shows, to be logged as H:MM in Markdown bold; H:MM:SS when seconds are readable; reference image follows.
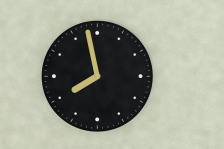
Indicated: **7:58**
